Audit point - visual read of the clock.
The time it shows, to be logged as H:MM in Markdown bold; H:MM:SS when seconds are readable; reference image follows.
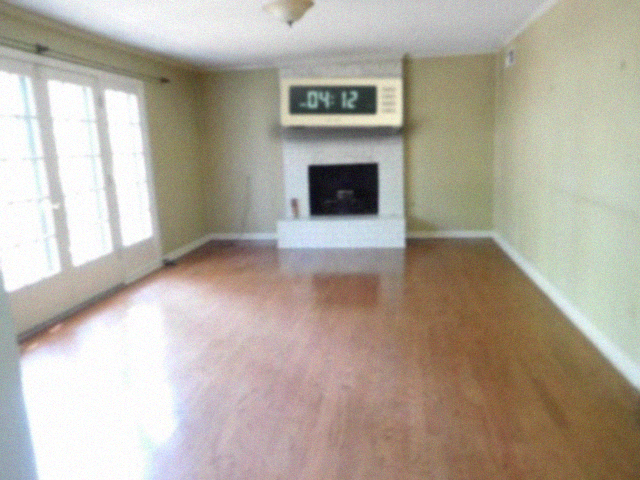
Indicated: **4:12**
